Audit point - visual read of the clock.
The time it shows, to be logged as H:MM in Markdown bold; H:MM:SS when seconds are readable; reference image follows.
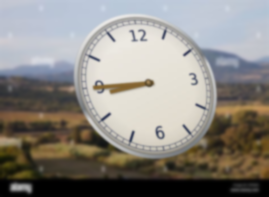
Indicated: **8:45**
